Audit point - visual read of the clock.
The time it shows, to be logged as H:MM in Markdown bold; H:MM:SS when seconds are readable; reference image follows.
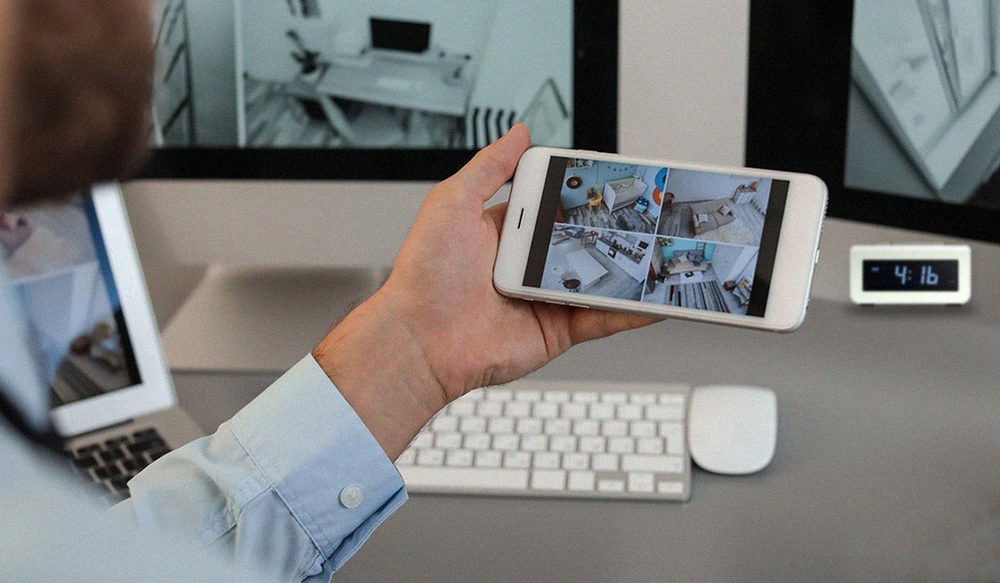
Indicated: **4:16**
